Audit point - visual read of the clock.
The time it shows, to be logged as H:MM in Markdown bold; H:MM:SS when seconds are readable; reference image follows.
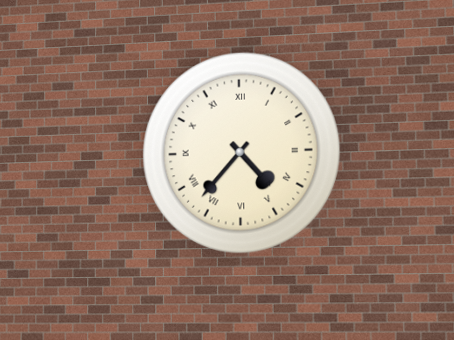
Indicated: **4:37**
